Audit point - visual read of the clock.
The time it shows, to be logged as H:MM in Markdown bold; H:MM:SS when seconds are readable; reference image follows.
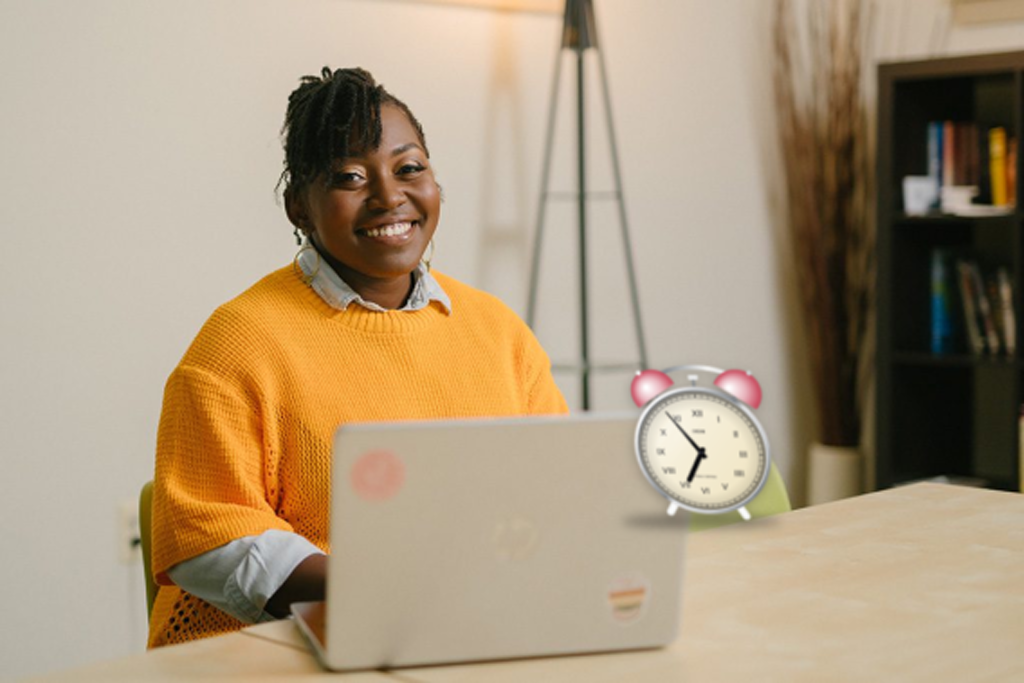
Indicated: **6:54**
